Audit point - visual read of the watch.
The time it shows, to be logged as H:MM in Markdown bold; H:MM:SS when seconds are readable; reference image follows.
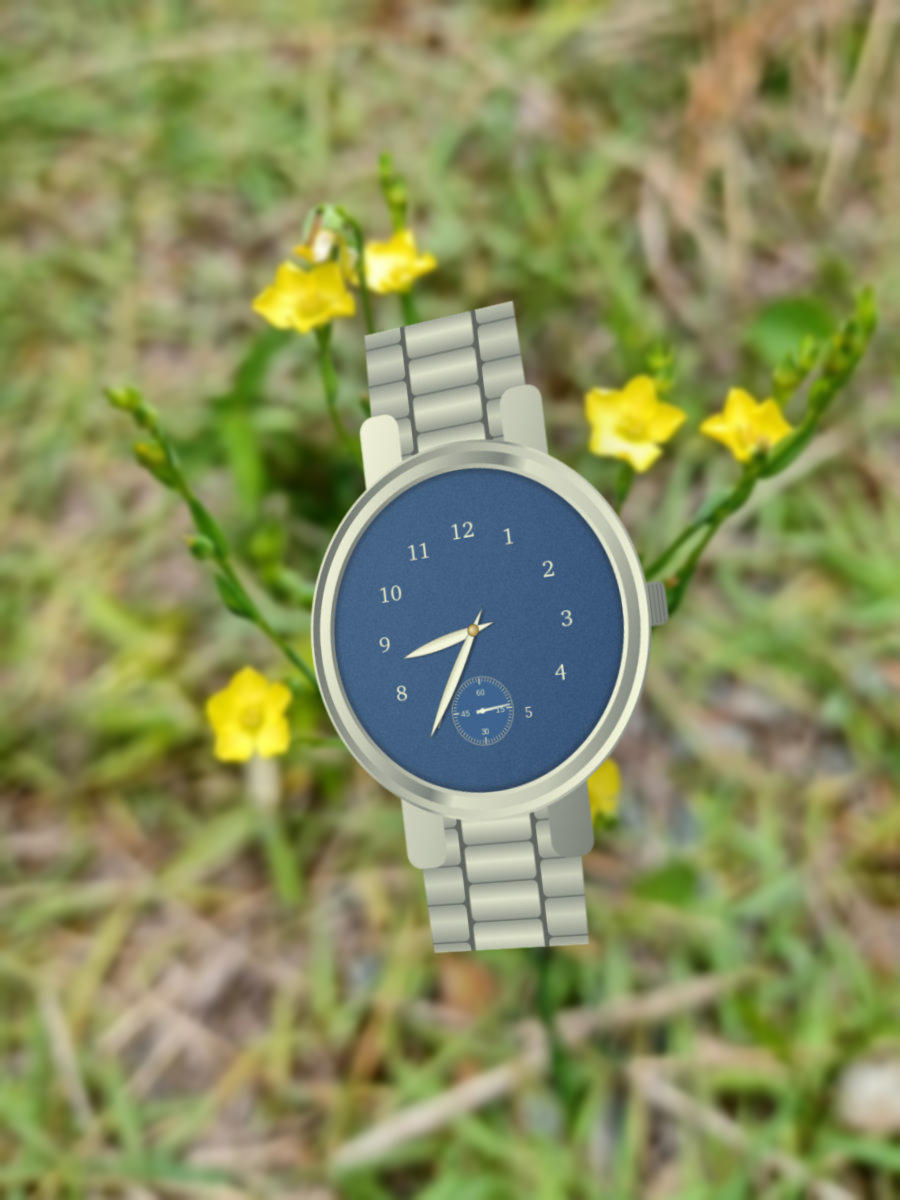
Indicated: **8:35:14**
